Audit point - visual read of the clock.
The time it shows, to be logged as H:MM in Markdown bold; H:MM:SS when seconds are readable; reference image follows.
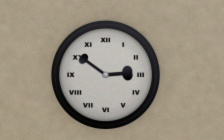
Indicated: **2:51**
